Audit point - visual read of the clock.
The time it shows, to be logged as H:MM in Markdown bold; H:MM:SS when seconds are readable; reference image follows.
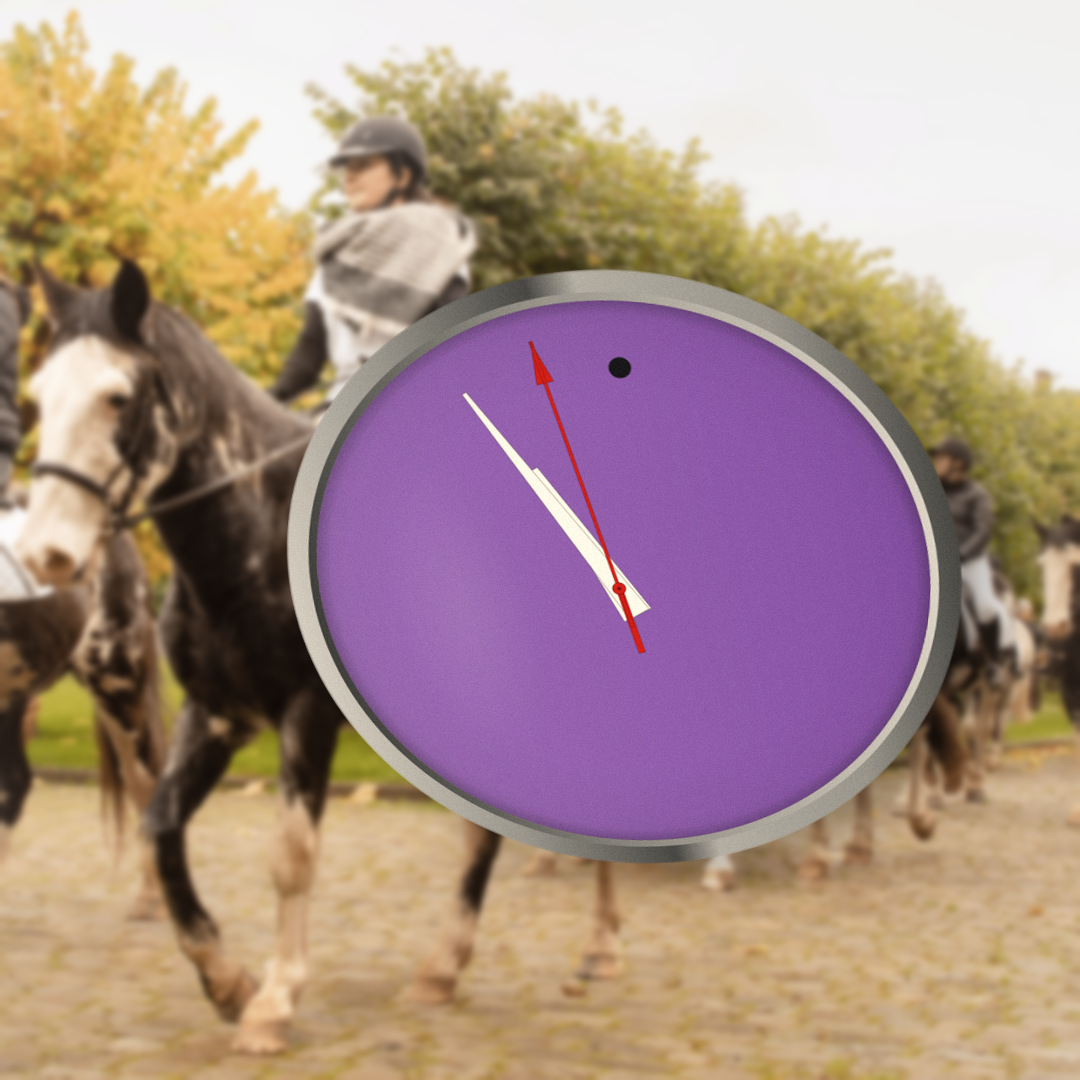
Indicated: **10:53:57**
